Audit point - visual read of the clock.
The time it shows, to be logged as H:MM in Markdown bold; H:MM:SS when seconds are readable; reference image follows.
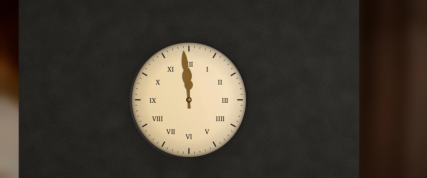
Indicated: **11:59**
